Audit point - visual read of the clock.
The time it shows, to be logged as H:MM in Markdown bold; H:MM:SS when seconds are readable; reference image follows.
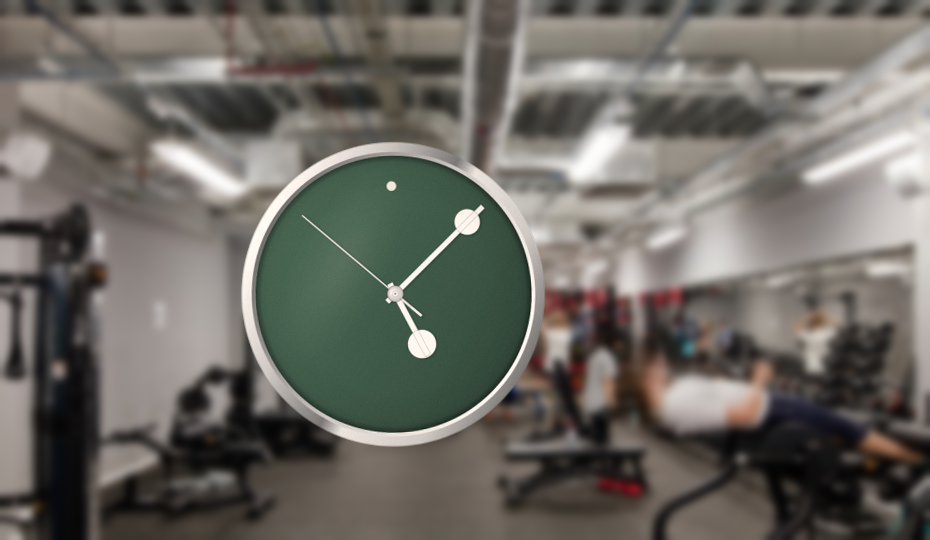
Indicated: **5:07:52**
